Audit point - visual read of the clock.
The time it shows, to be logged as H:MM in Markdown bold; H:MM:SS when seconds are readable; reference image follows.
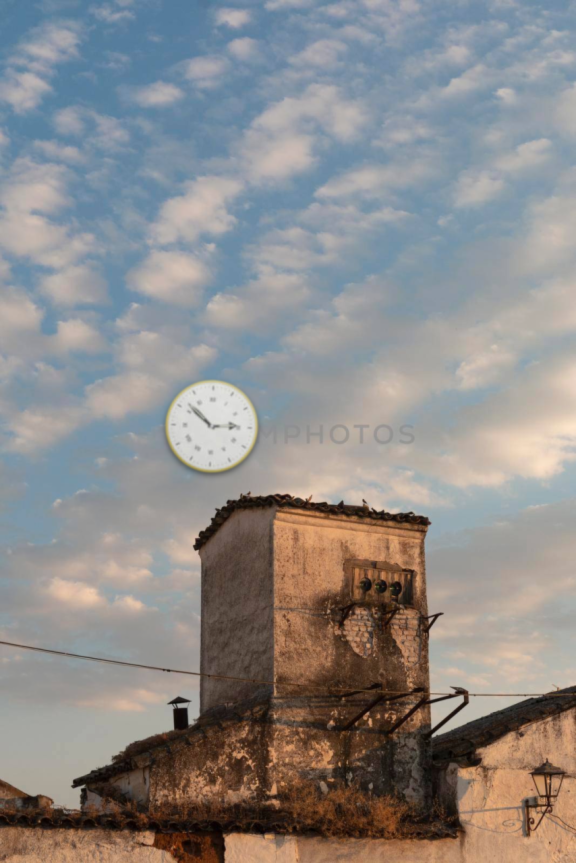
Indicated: **2:52**
